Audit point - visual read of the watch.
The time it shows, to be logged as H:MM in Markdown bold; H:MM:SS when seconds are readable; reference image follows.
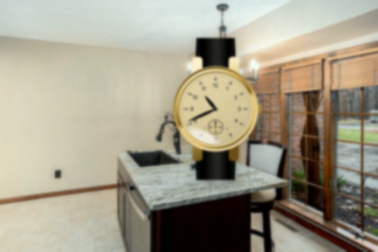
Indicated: **10:41**
